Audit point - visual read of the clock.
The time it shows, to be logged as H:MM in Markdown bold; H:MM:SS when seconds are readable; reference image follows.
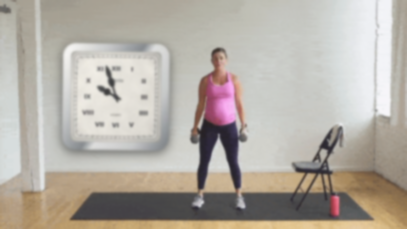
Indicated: **9:57**
